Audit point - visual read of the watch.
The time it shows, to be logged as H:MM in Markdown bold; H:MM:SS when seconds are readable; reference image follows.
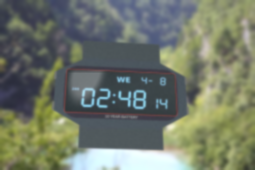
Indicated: **2:48:14**
